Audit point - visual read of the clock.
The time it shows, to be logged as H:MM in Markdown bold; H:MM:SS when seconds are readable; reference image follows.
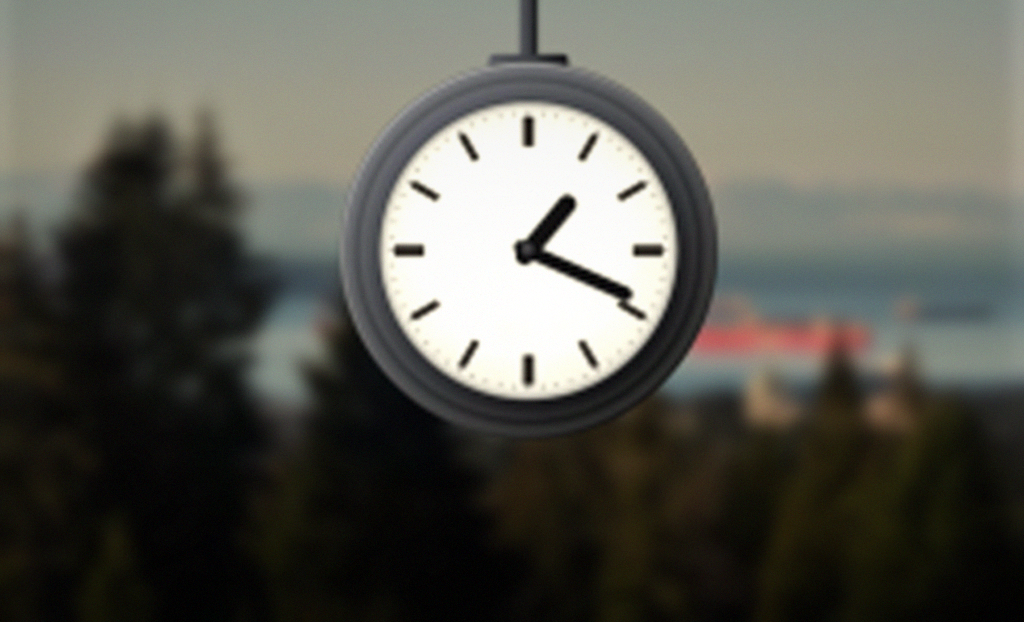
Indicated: **1:19**
